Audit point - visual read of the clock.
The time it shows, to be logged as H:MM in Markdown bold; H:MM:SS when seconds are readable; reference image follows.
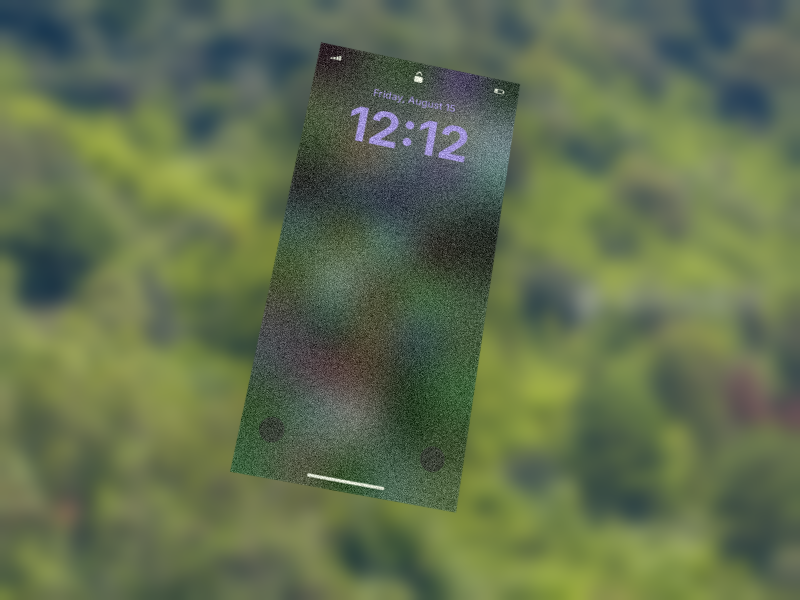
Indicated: **12:12**
